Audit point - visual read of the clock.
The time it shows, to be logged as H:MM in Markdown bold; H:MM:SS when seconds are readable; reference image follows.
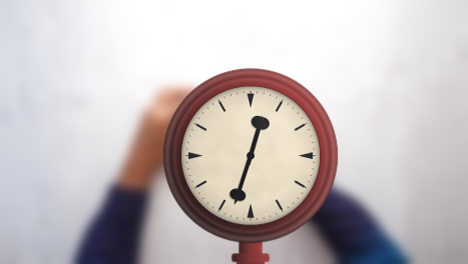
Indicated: **12:33**
